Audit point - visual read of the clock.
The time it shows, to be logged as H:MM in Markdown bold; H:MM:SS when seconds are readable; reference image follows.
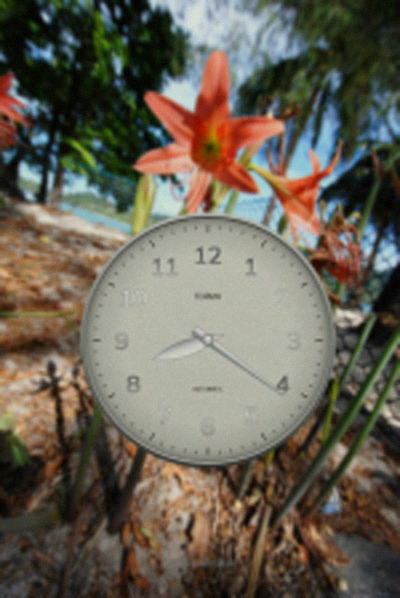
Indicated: **8:21**
